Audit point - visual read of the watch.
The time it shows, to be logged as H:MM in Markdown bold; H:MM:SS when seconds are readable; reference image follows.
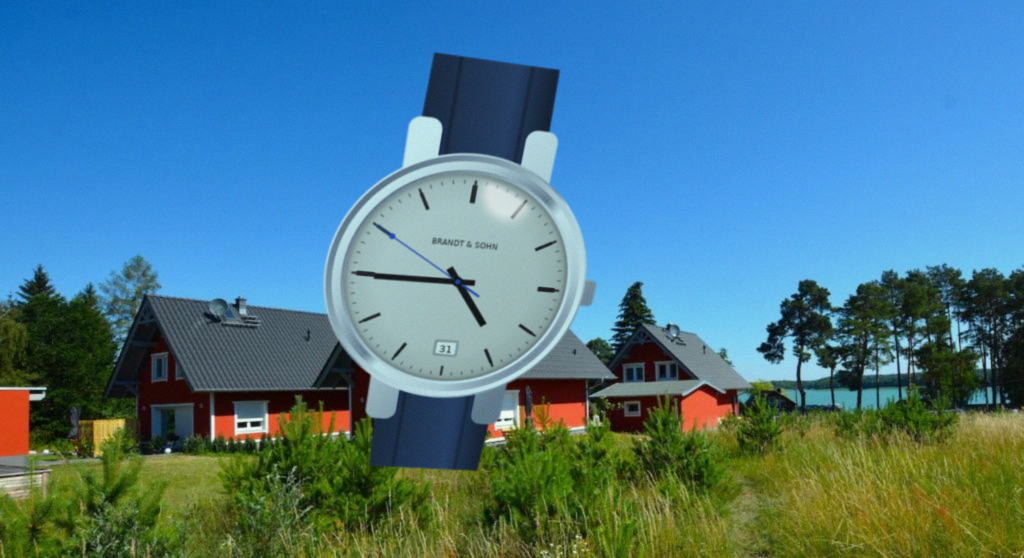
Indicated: **4:44:50**
